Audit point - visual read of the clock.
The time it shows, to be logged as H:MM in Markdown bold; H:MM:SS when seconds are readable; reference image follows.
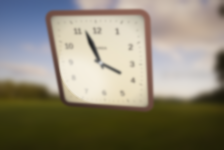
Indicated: **3:57**
